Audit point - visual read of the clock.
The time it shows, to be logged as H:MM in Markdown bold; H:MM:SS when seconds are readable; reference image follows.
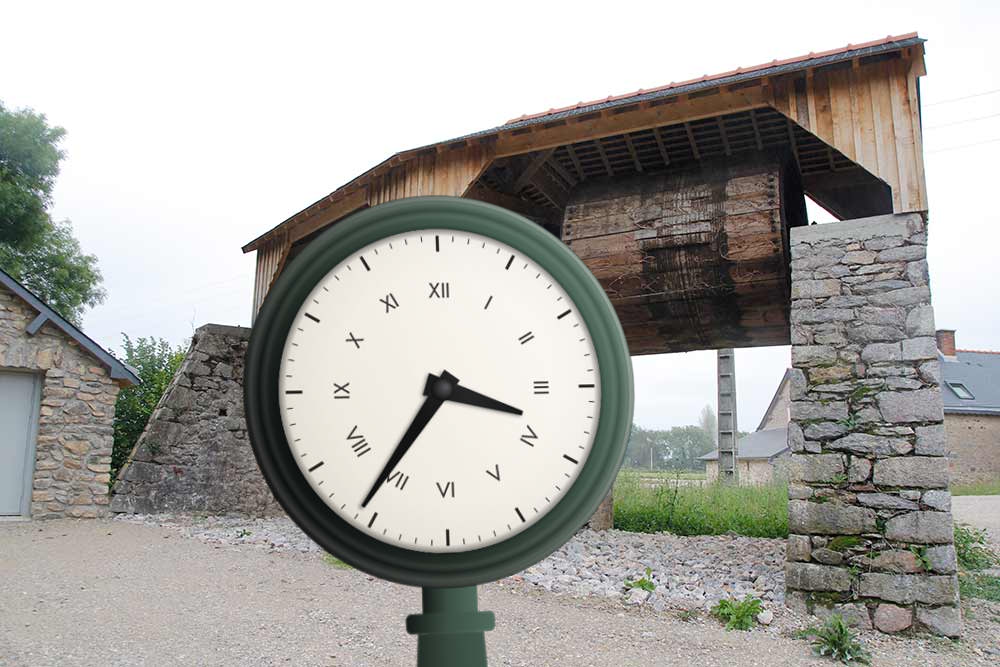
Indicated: **3:36**
